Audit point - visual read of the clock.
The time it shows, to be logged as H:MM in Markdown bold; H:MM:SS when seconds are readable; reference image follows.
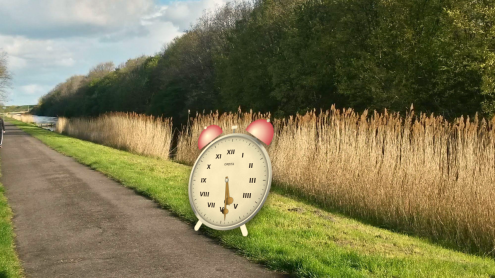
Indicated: **5:29**
